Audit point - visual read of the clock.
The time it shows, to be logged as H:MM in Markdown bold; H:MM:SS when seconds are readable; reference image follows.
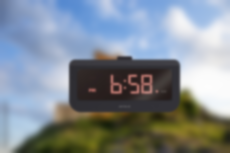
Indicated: **6:58**
